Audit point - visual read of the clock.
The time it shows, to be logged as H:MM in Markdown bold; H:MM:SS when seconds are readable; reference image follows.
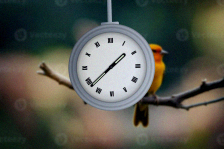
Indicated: **1:38**
